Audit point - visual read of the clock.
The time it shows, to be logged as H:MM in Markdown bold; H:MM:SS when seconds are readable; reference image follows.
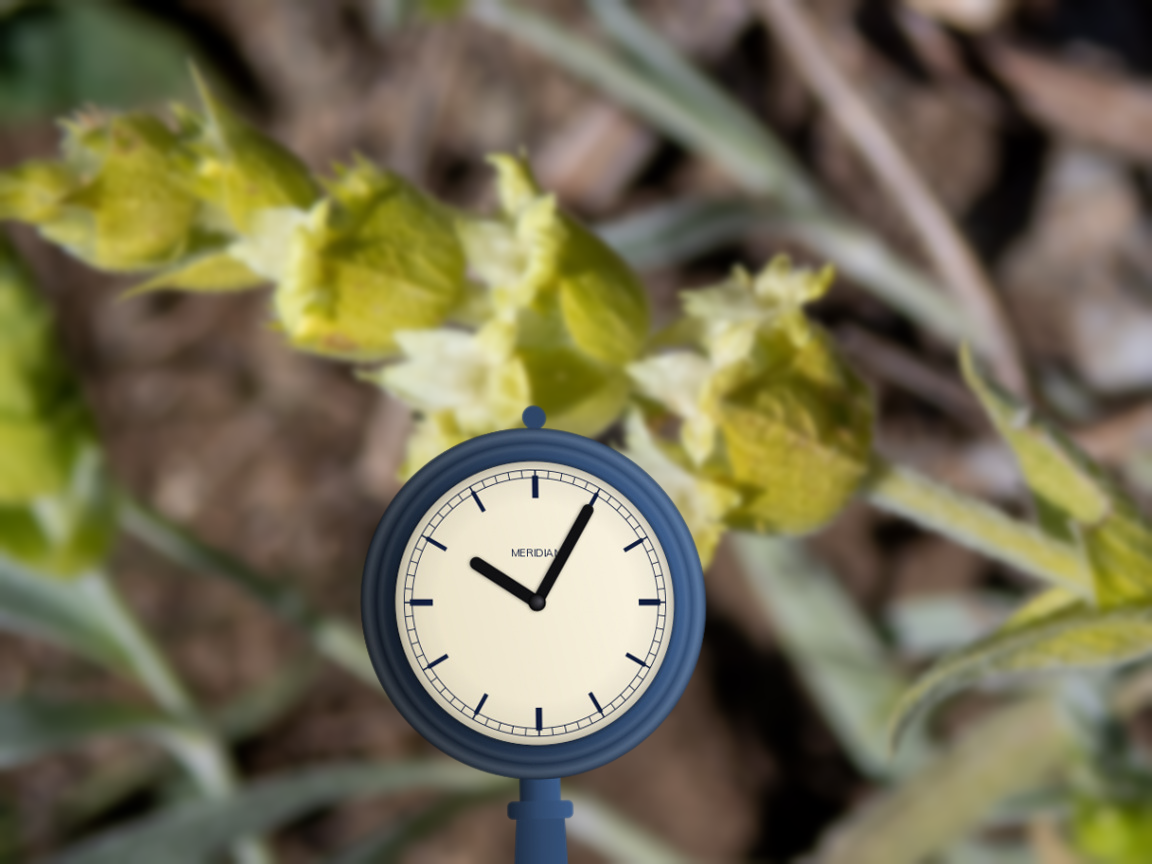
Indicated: **10:05**
